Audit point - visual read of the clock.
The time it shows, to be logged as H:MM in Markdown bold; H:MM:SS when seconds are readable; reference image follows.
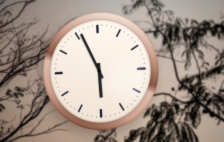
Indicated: **5:56**
